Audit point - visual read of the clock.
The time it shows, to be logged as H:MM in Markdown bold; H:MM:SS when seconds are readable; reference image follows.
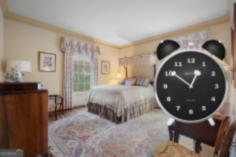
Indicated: **12:51**
